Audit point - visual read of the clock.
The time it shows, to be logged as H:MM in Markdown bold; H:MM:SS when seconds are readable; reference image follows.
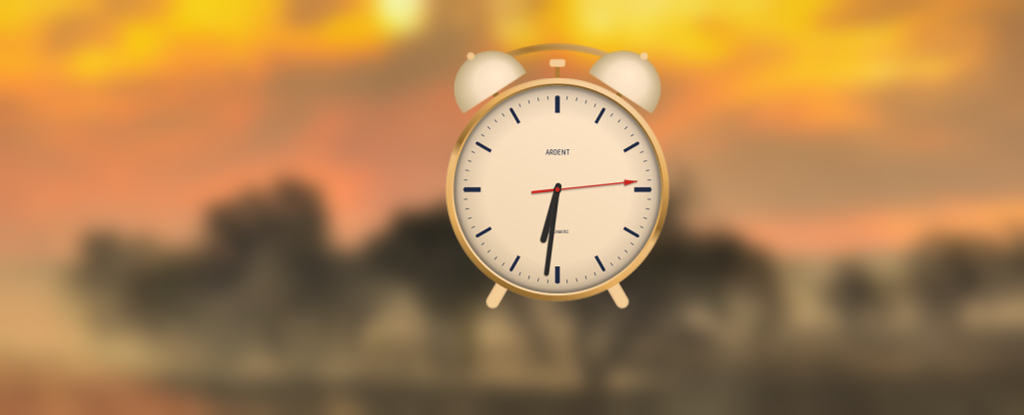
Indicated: **6:31:14**
